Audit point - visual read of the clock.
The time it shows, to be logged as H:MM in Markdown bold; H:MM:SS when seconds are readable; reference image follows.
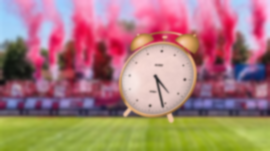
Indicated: **4:26**
